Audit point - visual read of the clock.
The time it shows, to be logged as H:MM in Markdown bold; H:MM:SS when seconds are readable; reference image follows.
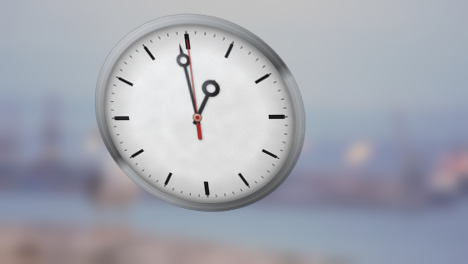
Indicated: **12:59:00**
